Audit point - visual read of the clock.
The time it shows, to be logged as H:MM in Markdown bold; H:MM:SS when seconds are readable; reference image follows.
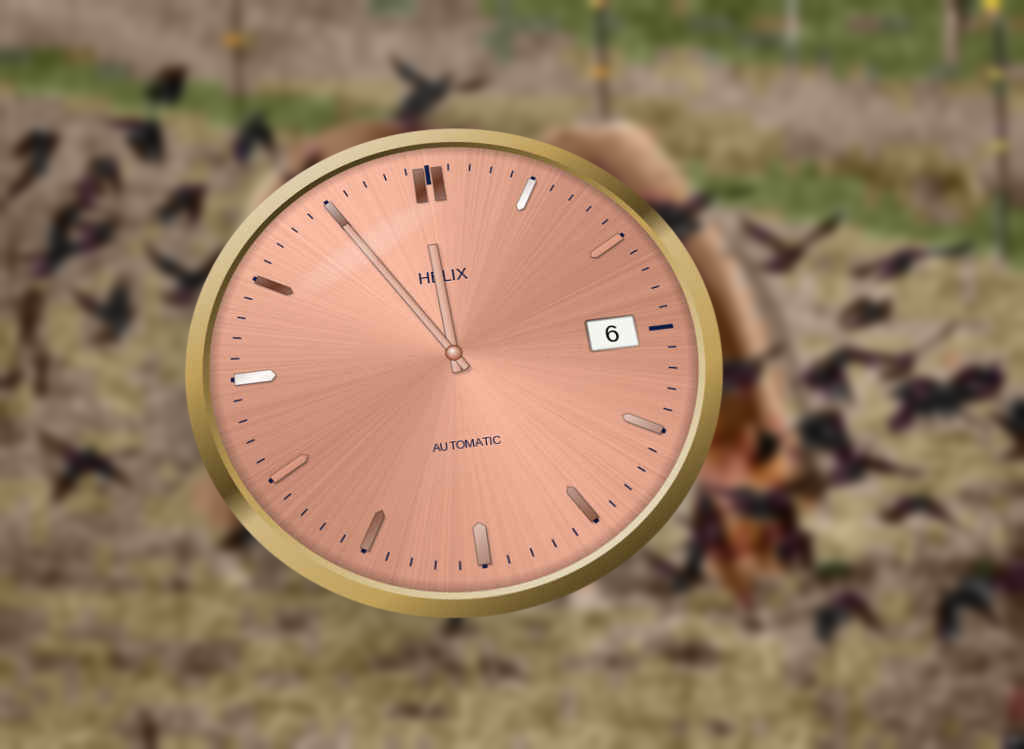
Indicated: **11:55**
